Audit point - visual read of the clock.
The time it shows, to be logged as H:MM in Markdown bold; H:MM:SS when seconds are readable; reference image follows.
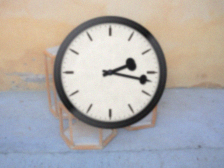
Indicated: **2:17**
